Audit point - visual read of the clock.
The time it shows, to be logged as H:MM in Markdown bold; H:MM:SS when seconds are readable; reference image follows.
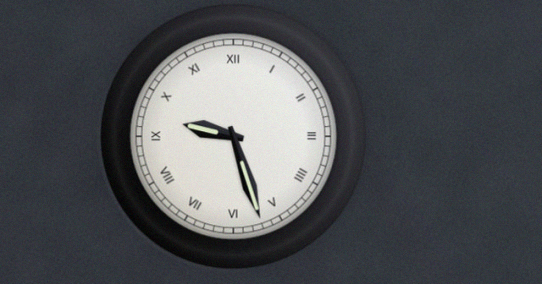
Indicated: **9:27**
